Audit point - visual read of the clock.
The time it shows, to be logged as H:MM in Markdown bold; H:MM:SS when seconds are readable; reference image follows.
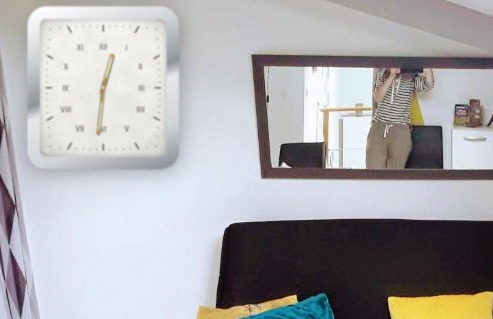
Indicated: **12:31**
